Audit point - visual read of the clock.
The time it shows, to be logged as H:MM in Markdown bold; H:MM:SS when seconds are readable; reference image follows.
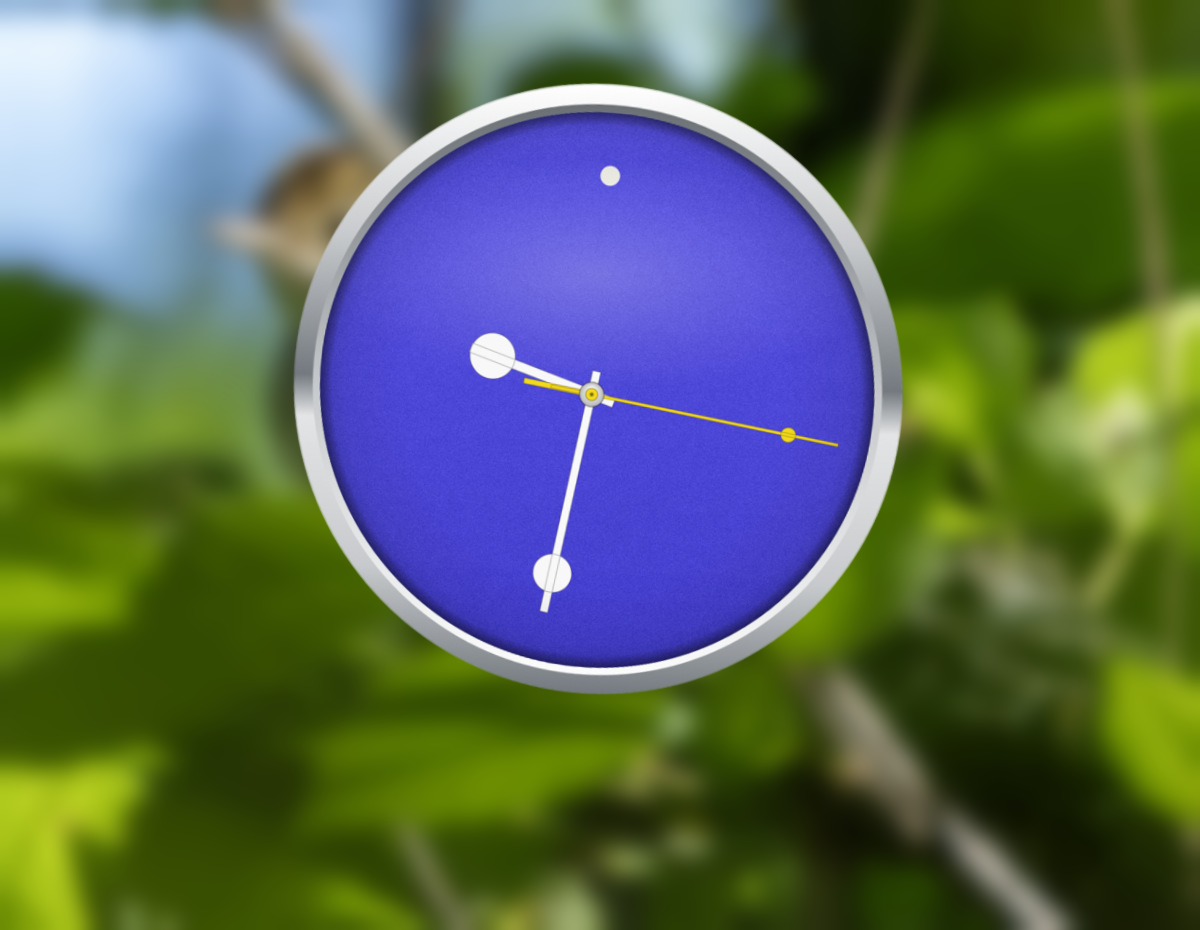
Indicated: **9:31:16**
